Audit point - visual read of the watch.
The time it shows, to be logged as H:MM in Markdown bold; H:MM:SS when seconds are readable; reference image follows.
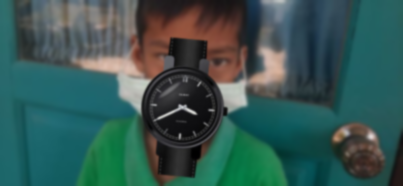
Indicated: **3:40**
